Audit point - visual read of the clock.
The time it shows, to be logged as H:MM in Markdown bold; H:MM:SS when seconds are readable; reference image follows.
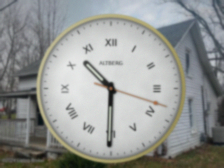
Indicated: **10:30:18**
